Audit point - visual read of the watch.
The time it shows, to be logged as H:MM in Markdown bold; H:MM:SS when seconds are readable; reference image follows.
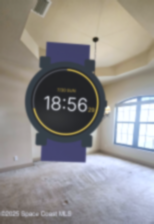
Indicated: **18:56**
